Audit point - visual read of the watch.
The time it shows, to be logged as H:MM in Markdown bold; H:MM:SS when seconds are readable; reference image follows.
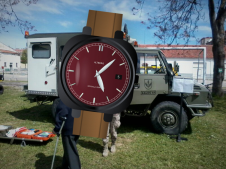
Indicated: **5:07**
